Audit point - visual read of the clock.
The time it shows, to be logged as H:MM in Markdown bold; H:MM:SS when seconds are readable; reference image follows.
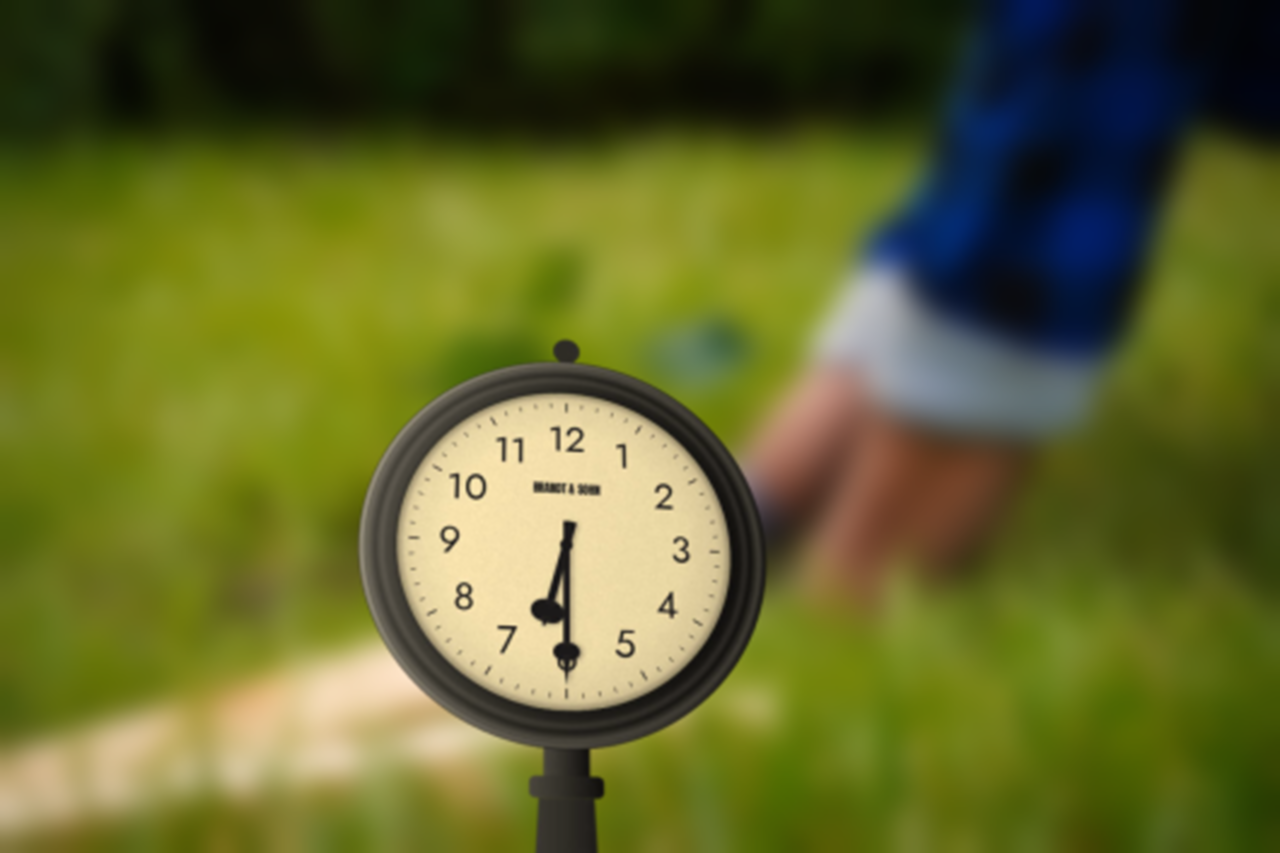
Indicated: **6:30**
